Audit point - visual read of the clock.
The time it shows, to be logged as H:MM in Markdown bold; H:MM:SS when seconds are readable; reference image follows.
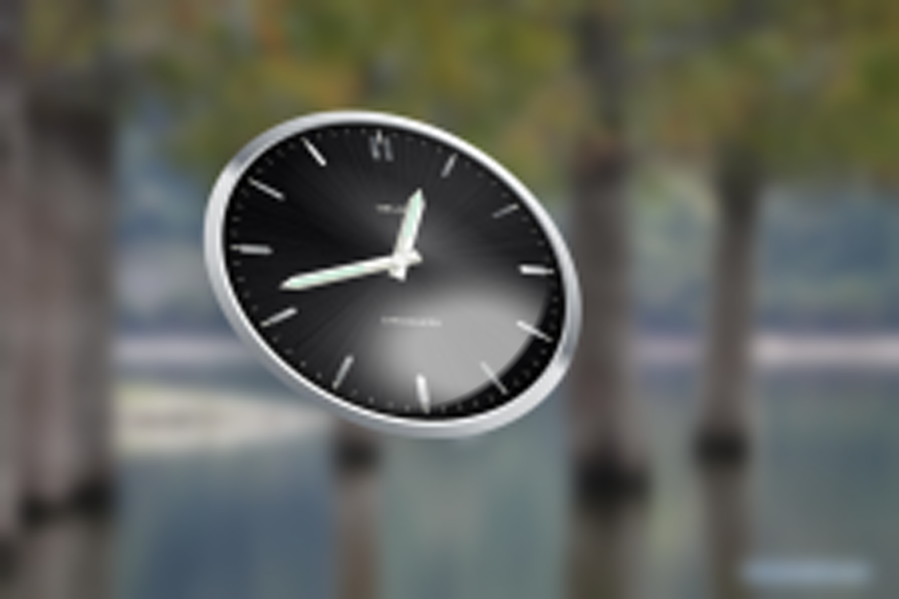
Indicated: **12:42**
